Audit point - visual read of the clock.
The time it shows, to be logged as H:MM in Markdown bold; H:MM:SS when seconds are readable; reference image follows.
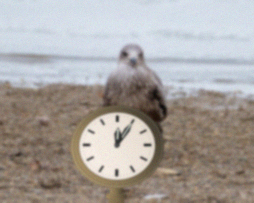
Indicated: **12:05**
